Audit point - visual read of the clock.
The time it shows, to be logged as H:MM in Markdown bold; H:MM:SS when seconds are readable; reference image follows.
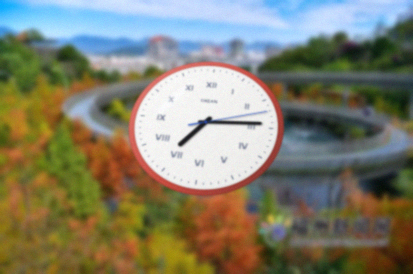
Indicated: **7:14:12**
